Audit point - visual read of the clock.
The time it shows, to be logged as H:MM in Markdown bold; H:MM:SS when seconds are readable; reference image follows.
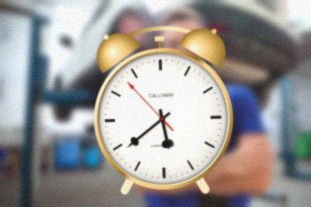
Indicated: **5:38:53**
